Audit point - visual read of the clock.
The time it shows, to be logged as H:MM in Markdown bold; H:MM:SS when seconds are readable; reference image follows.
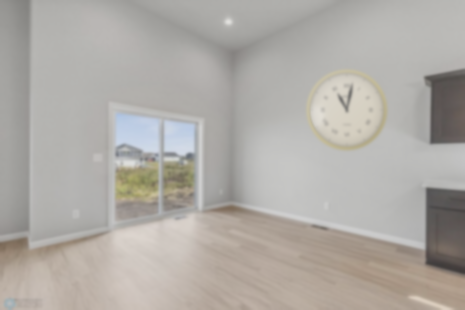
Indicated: **11:02**
